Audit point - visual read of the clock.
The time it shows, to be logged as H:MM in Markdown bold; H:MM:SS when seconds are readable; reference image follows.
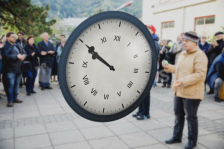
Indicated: **9:50**
